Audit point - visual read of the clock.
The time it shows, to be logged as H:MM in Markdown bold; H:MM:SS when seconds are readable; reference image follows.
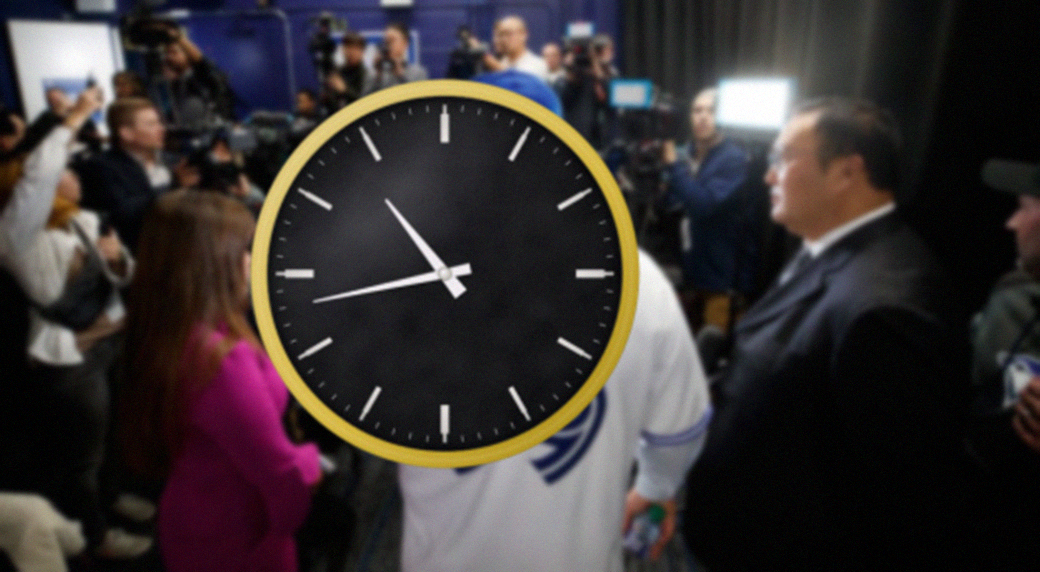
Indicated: **10:43**
